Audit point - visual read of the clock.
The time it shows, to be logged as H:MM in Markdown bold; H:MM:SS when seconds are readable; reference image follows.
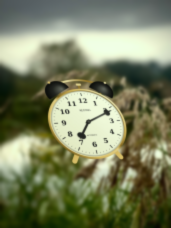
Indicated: **7:11**
